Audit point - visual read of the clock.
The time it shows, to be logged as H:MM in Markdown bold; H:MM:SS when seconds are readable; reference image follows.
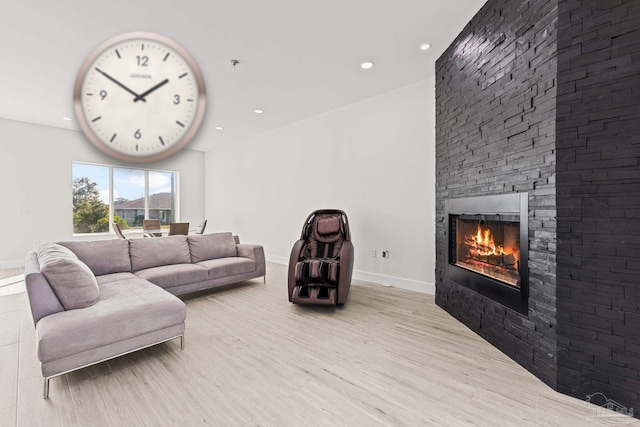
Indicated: **1:50**
